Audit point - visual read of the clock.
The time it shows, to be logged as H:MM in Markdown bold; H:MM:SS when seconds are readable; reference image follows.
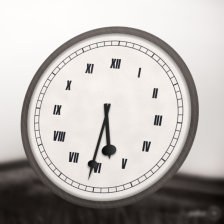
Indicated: **5:31**
